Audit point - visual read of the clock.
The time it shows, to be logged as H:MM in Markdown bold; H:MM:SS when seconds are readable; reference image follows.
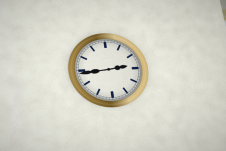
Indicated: **2:44**
